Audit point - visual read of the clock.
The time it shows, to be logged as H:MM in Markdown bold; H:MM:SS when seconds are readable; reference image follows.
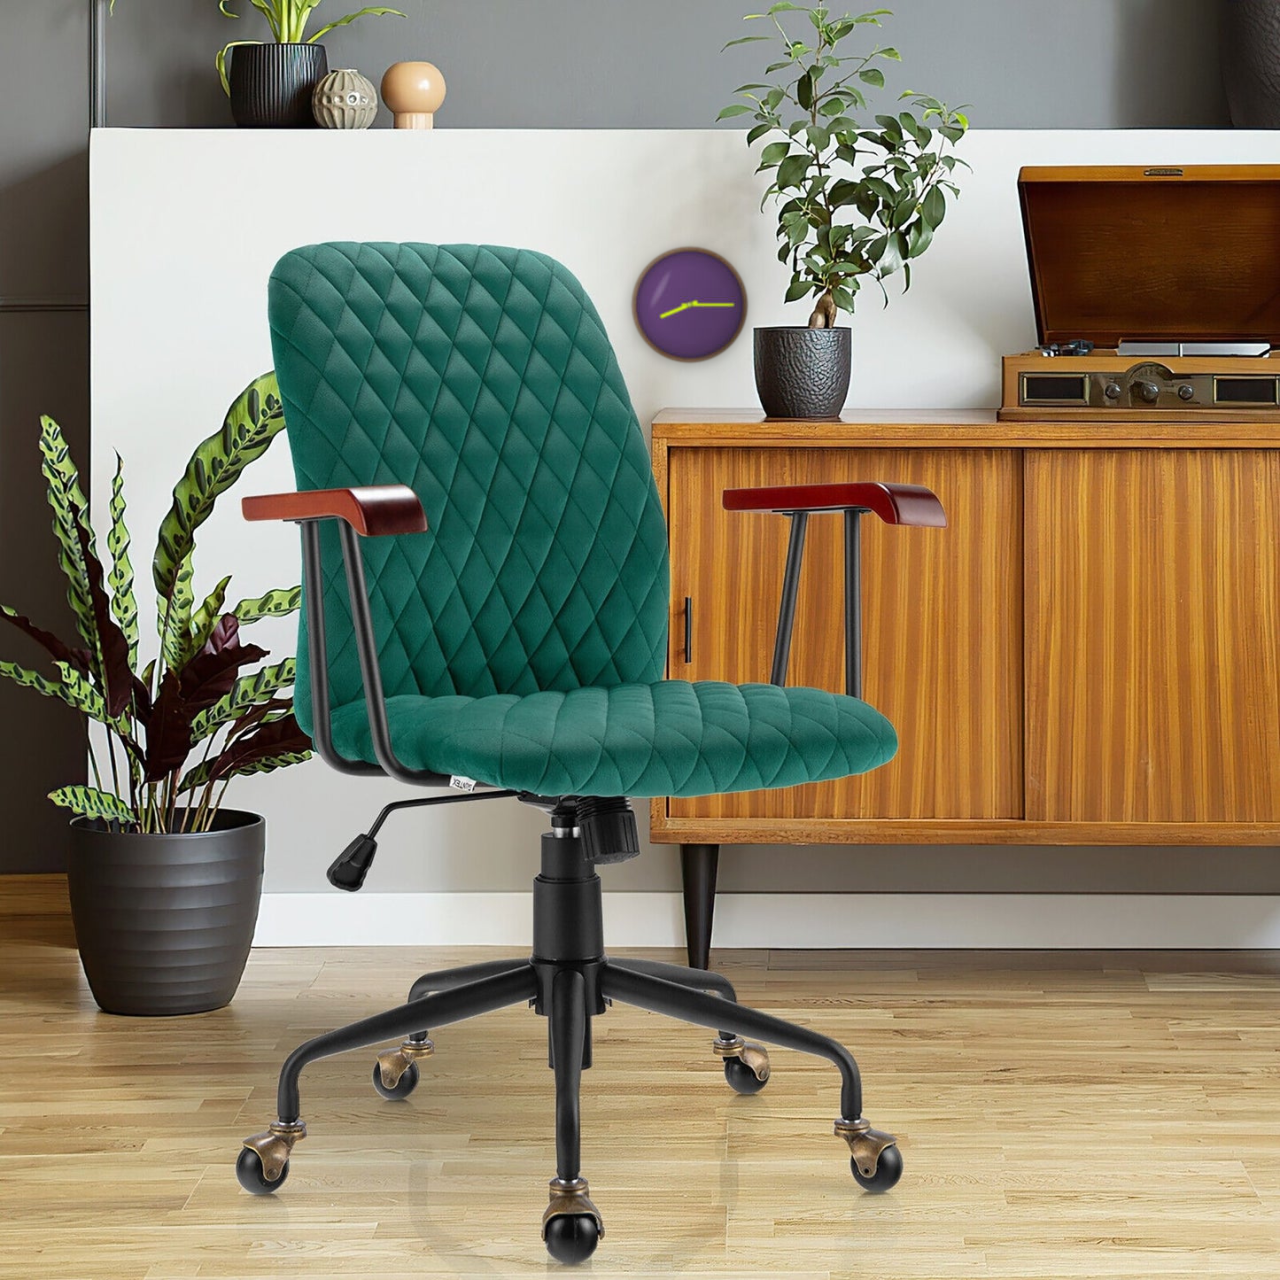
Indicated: **8:15**
